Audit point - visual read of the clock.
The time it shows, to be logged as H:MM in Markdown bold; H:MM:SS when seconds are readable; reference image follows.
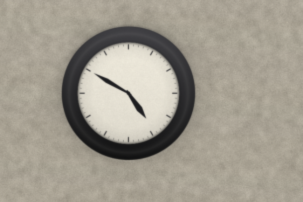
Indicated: **4:50**
